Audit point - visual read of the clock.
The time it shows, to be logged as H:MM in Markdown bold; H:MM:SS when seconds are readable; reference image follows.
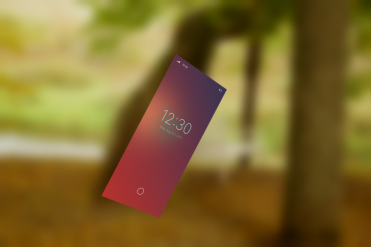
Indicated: **12:30**
